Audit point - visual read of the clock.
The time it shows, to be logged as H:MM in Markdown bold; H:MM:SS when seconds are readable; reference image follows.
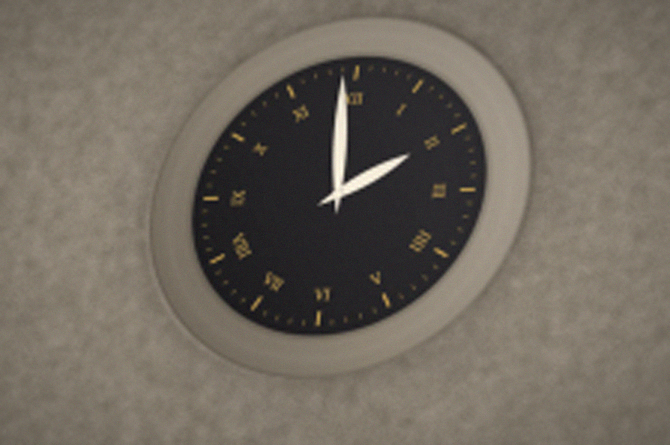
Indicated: **1:59**
